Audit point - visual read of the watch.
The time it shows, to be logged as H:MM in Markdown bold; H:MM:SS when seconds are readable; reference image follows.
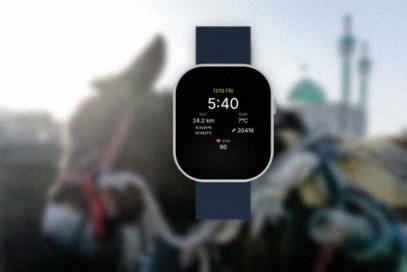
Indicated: **5:40**
